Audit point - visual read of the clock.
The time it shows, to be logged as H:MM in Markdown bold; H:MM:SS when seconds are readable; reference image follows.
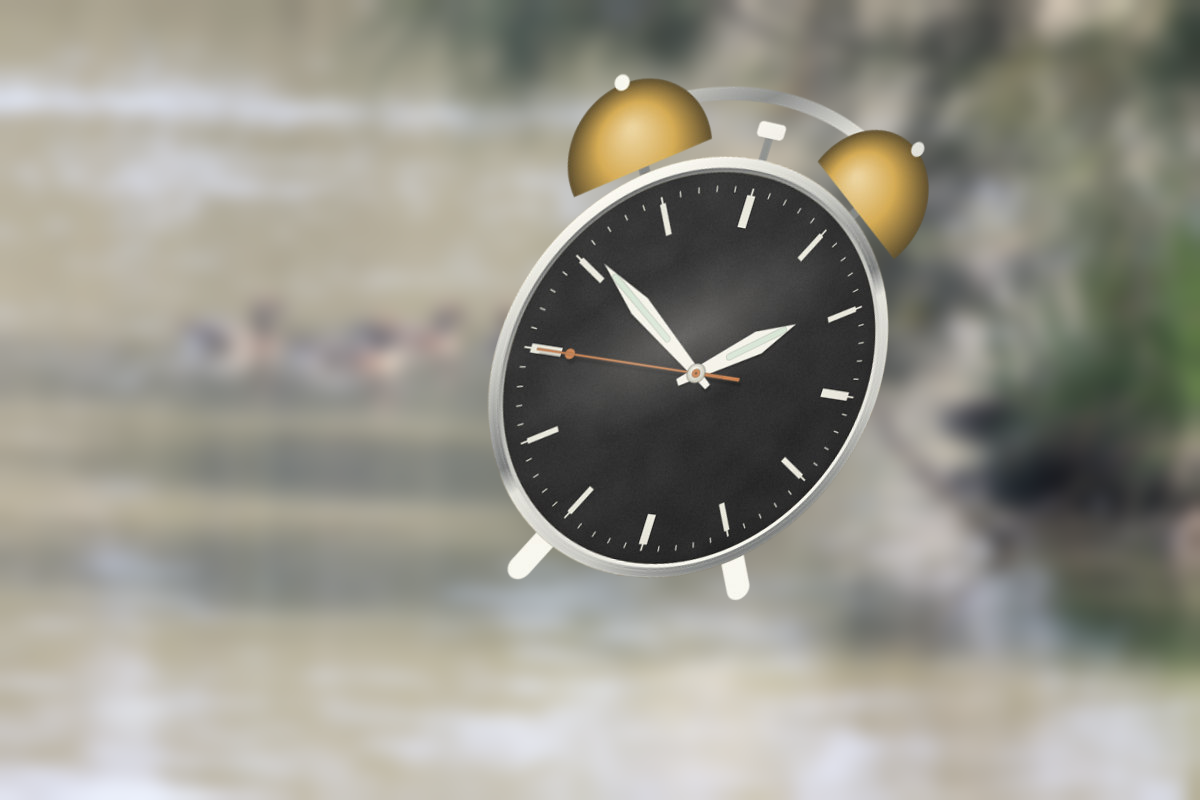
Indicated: **1:50:45**
